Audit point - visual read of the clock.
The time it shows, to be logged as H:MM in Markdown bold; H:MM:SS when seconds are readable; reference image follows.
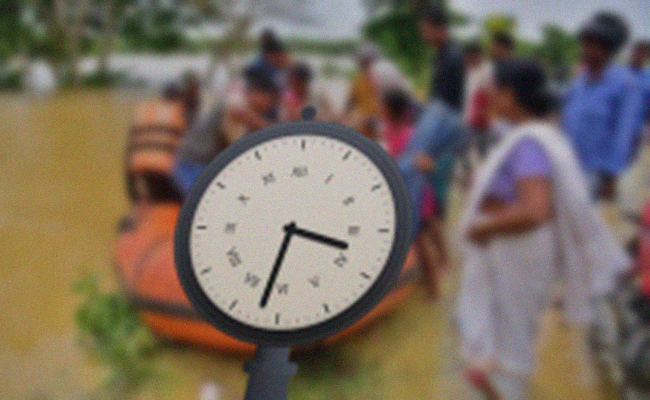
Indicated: **3:32**
